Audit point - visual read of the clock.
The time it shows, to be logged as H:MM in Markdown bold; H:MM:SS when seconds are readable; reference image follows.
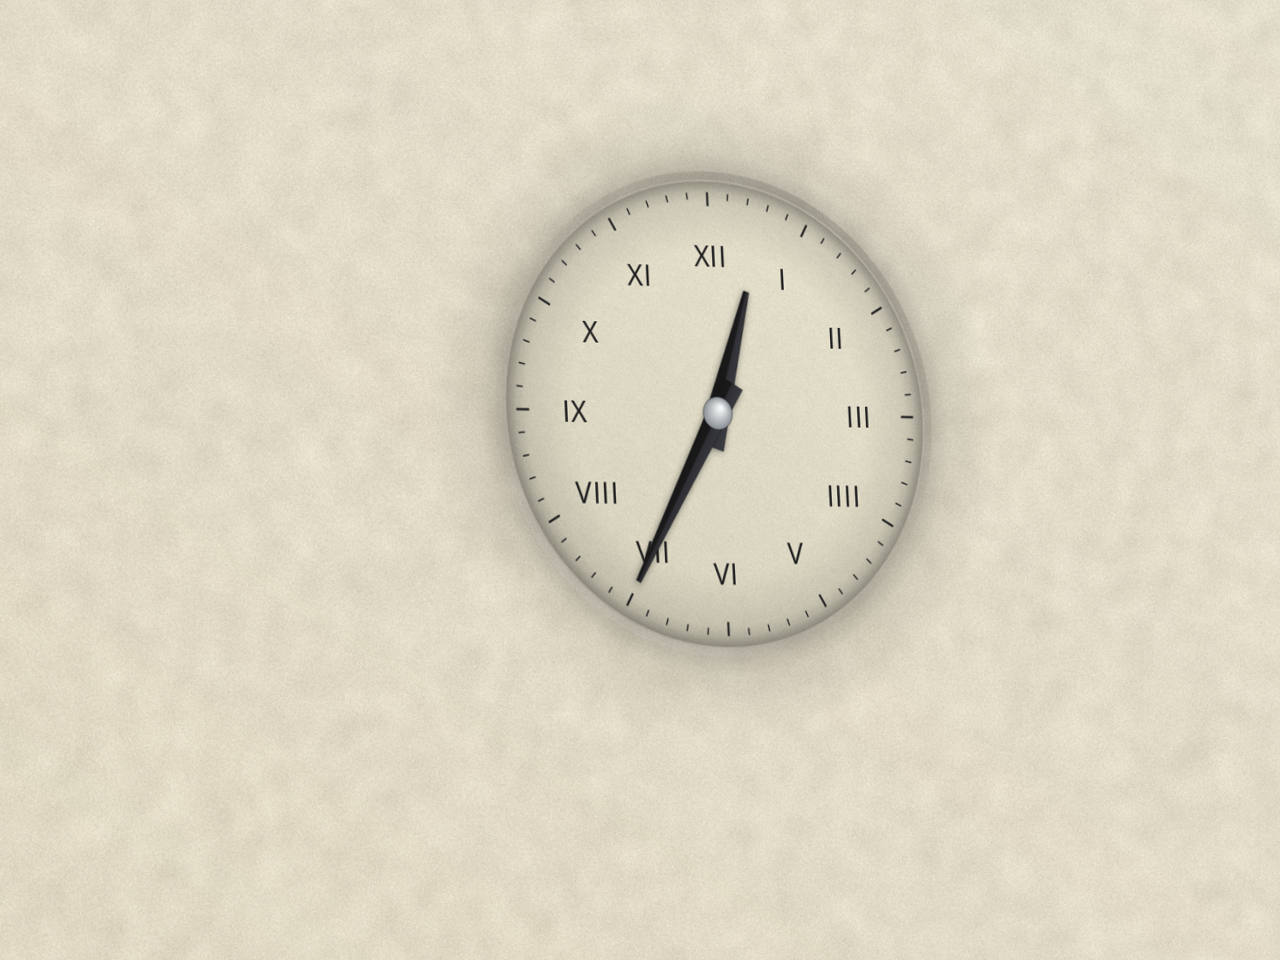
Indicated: **12:35**
